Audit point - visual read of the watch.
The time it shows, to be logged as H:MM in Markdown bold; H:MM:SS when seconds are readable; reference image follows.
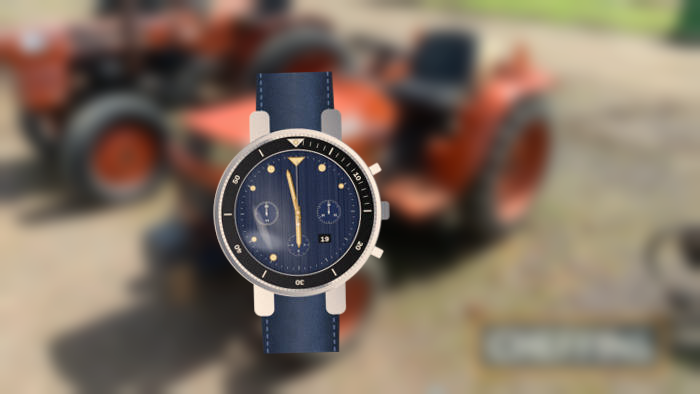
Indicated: **5:58**
